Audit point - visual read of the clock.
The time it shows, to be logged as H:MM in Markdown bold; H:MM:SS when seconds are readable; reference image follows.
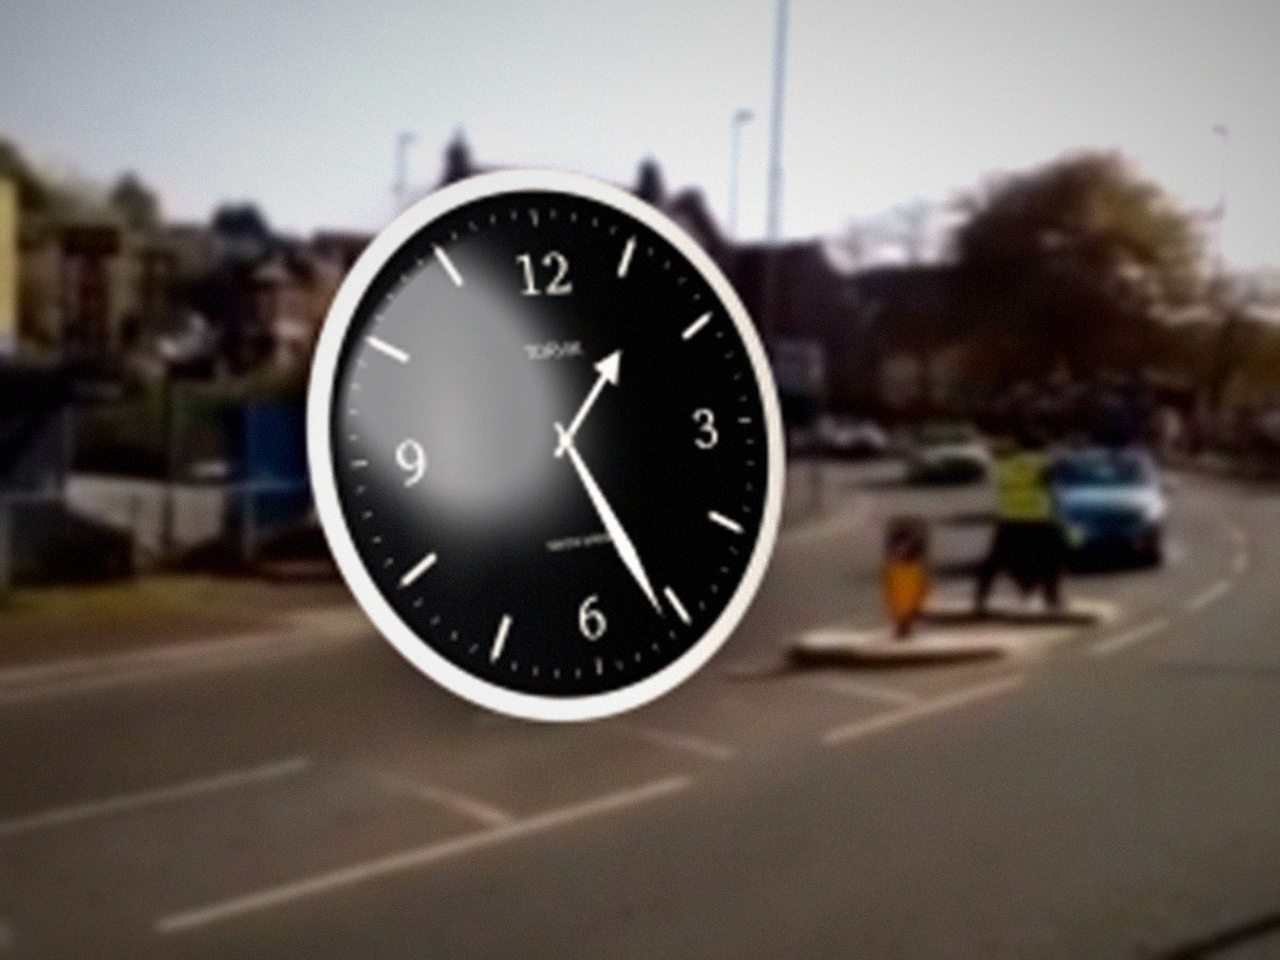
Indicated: **1:26**
